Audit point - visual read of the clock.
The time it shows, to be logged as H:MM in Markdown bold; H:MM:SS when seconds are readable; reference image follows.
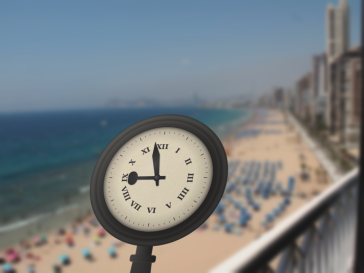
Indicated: **8:58**
